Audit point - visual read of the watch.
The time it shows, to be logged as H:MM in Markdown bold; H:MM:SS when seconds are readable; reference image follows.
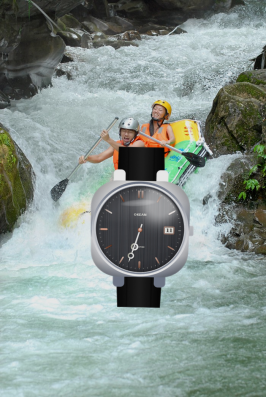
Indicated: **6:33**
